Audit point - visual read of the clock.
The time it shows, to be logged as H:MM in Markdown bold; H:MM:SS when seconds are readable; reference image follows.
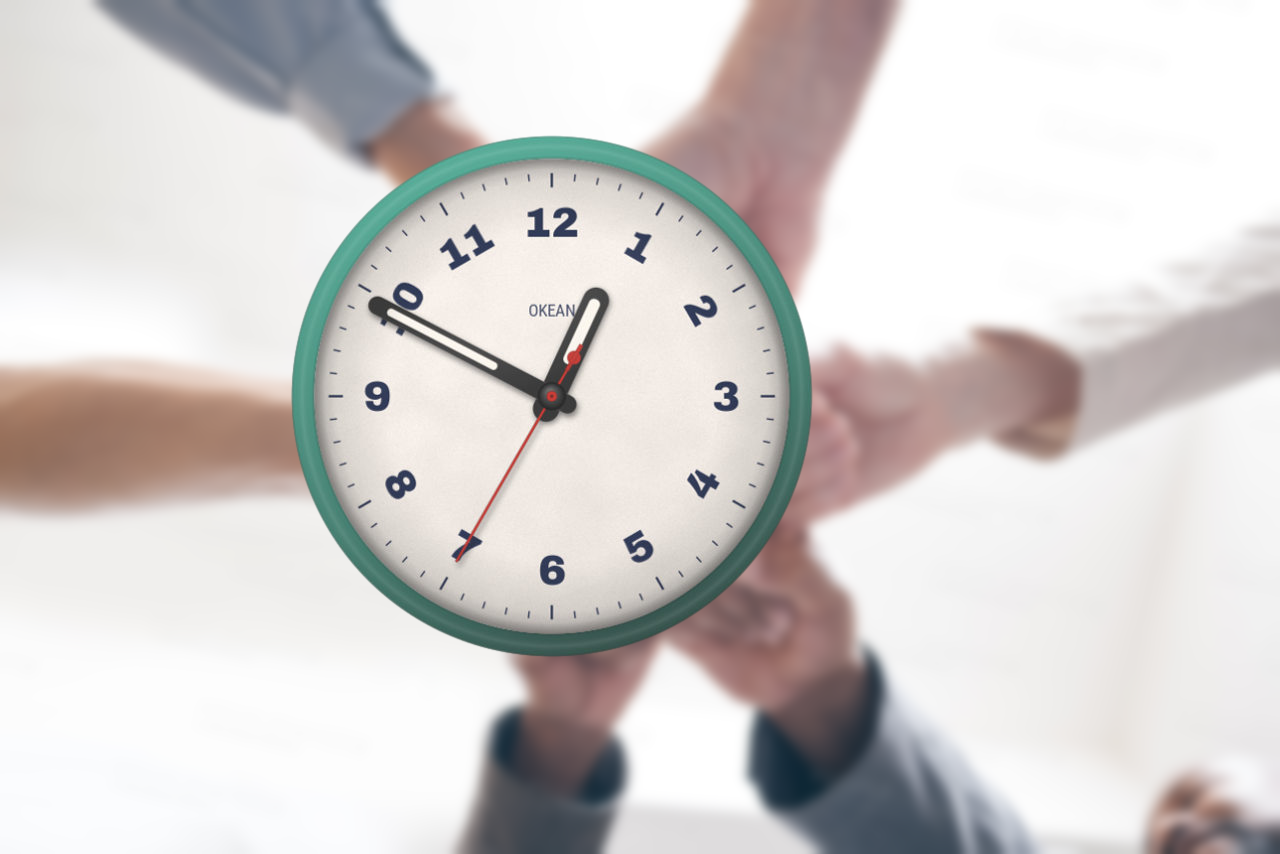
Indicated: **12:49:35**
